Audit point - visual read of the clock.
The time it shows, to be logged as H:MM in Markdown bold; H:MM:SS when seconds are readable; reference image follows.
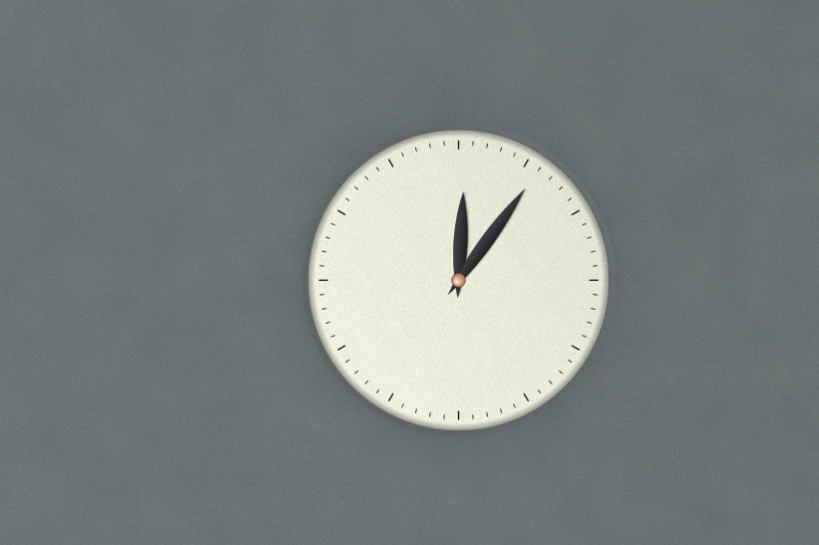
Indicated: **12:06**
